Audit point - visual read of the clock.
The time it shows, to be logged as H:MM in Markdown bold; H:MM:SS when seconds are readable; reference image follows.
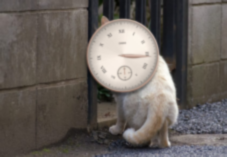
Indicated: **3:16**
